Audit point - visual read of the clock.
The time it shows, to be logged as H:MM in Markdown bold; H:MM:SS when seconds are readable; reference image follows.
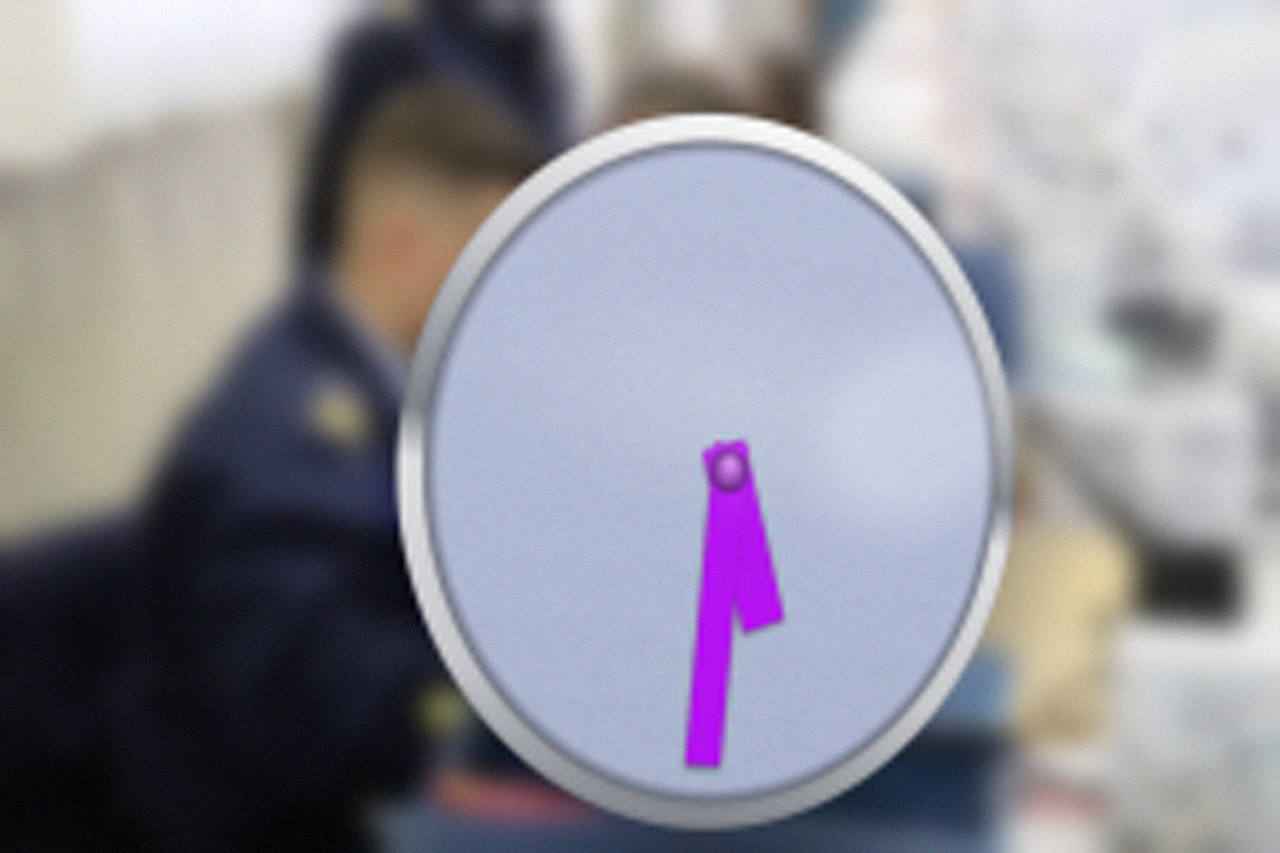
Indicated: **5:31**
